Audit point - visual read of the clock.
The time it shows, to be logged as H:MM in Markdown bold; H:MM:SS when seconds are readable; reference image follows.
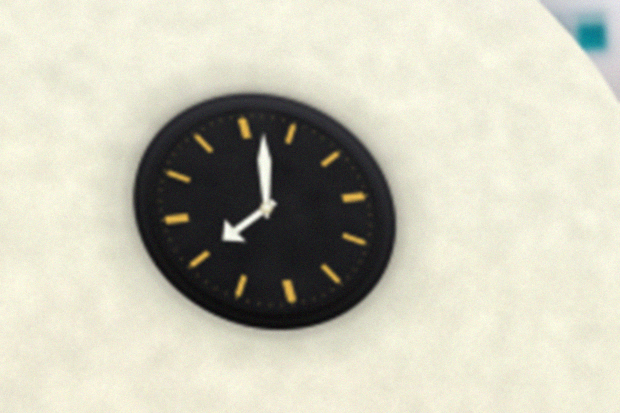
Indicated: **8:02**
